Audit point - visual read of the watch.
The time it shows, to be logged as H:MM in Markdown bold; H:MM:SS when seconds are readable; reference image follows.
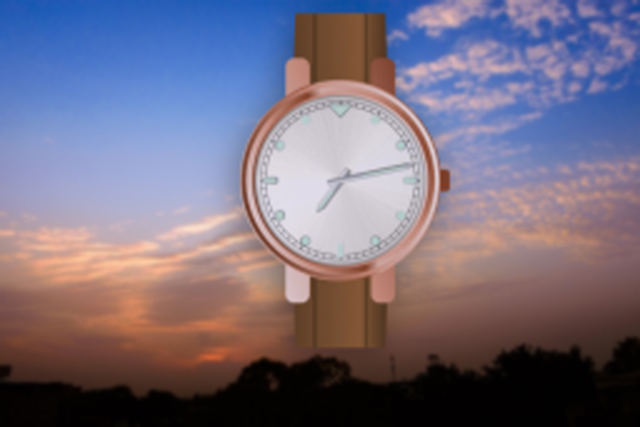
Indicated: **7:13**
